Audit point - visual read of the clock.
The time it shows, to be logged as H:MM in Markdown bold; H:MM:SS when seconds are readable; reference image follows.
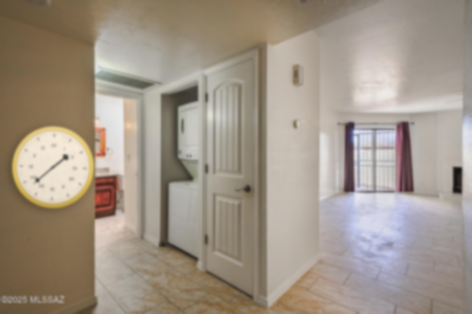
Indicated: **1:38**
